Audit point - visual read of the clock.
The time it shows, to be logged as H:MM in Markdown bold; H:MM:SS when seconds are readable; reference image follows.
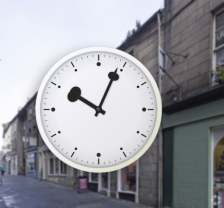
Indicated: **10:04**
